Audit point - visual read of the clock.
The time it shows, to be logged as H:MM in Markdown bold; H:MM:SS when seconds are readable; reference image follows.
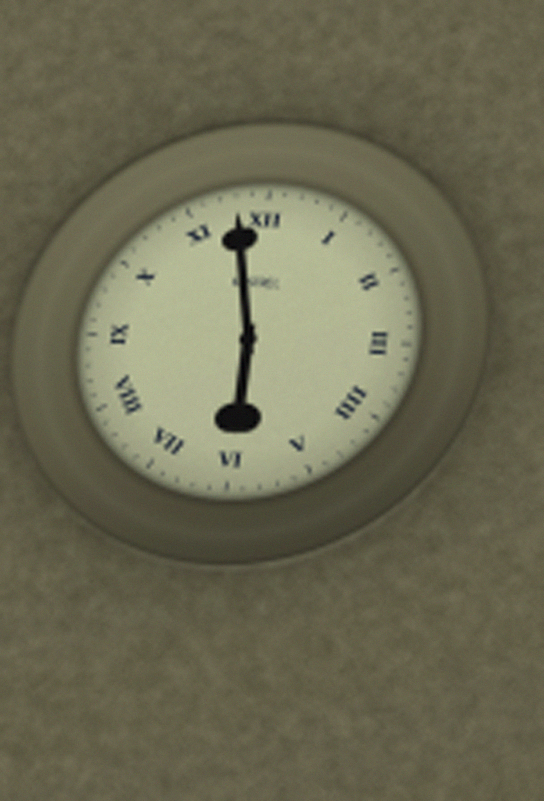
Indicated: **5:58**
